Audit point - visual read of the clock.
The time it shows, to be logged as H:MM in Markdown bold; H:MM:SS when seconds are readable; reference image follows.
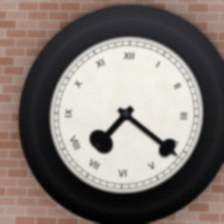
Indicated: **7:21**
